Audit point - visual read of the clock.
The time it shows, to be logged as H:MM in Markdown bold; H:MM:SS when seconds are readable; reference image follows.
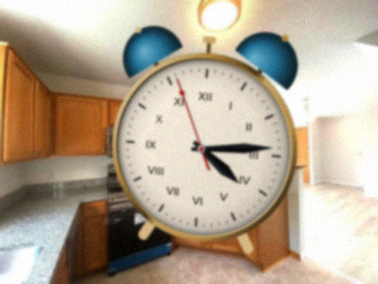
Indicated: **4:13:56**
